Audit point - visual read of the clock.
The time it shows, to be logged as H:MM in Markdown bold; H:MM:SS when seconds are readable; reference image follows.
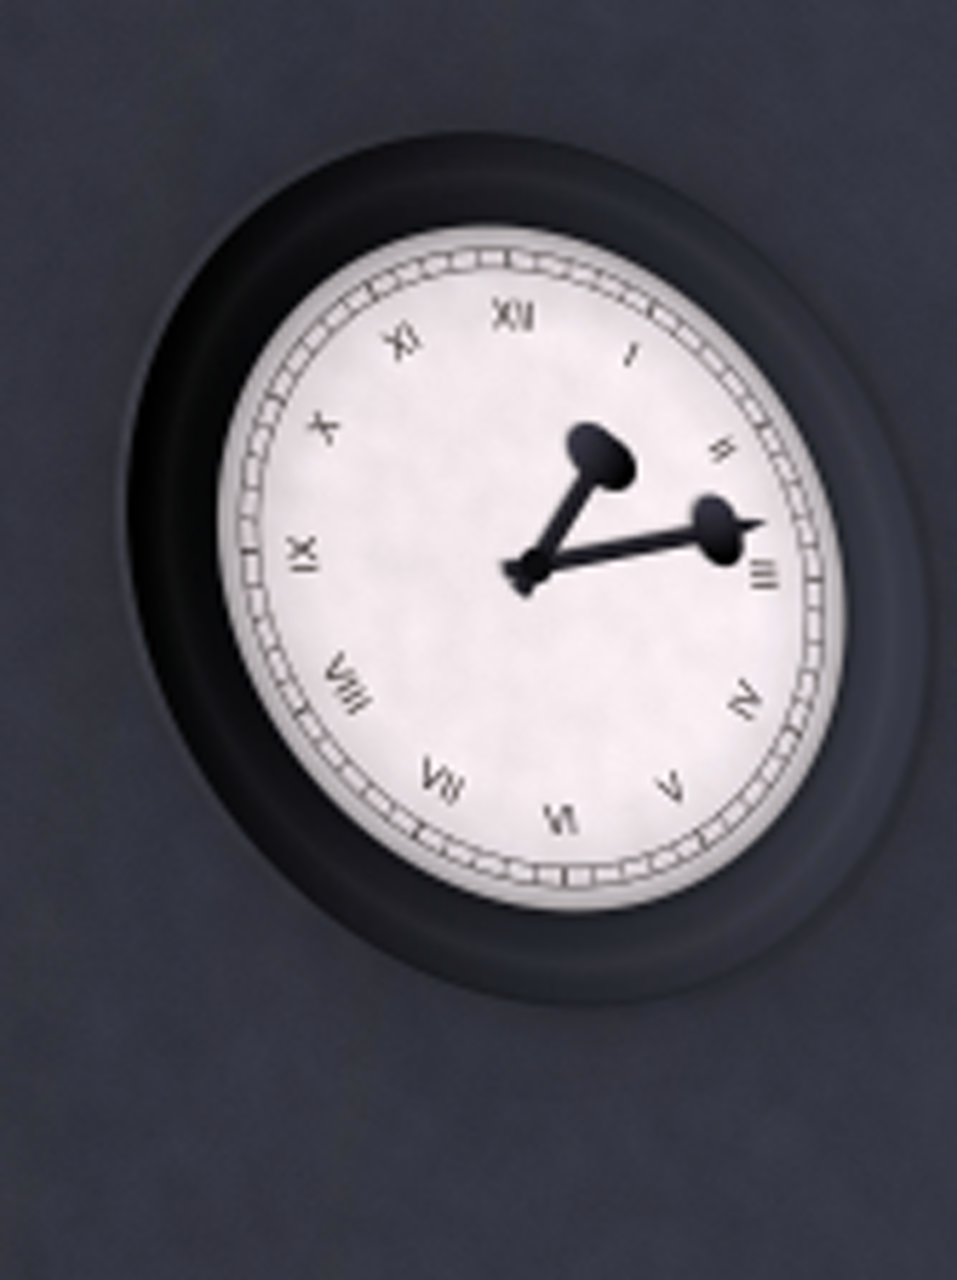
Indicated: **1:13**
